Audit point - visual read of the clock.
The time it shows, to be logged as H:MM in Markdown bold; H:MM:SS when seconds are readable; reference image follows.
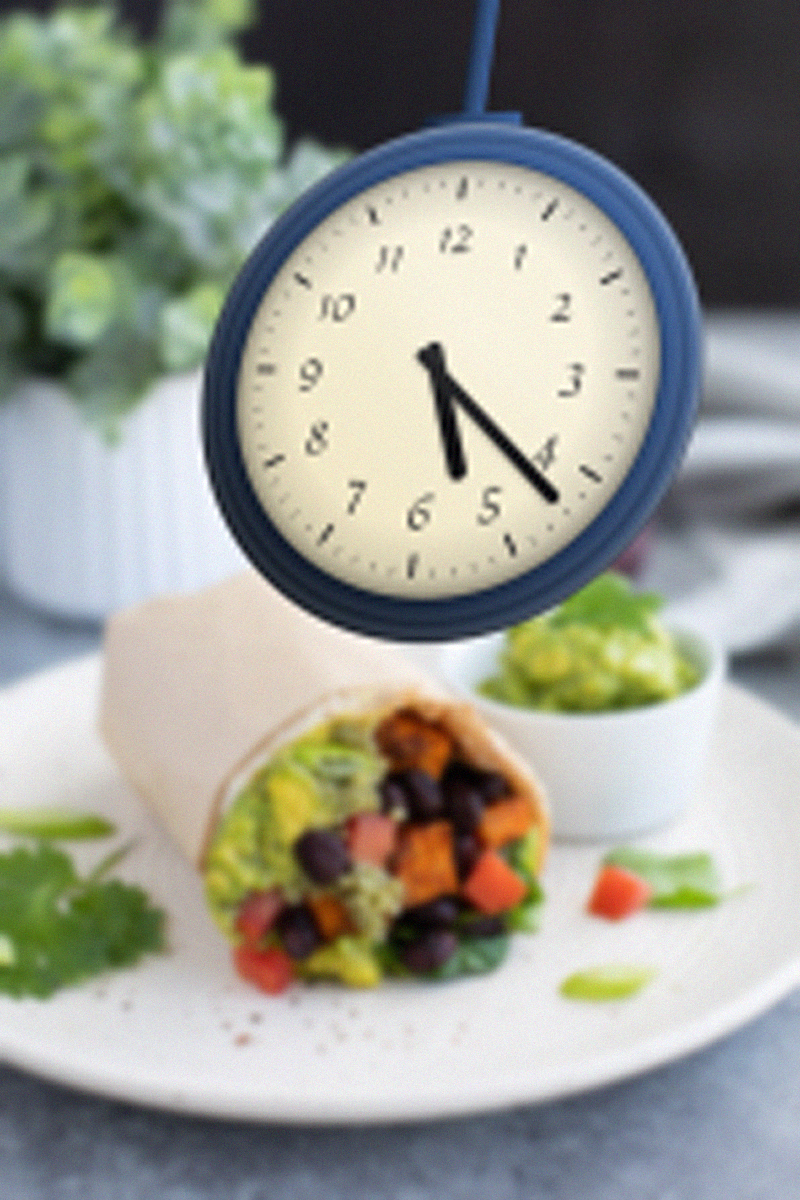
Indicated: **5:22**
